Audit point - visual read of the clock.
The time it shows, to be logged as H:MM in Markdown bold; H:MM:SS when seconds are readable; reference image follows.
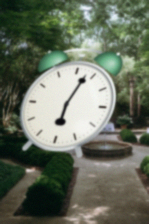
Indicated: **6:03**
